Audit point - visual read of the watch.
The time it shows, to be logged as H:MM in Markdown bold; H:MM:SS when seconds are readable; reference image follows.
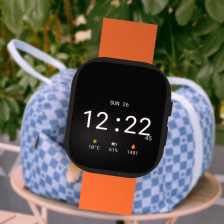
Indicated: **12:22**
